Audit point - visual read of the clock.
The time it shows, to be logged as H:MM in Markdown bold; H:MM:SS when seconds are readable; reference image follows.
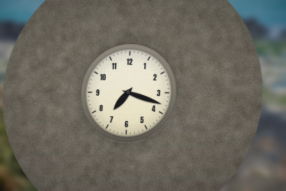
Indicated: **7:18**
